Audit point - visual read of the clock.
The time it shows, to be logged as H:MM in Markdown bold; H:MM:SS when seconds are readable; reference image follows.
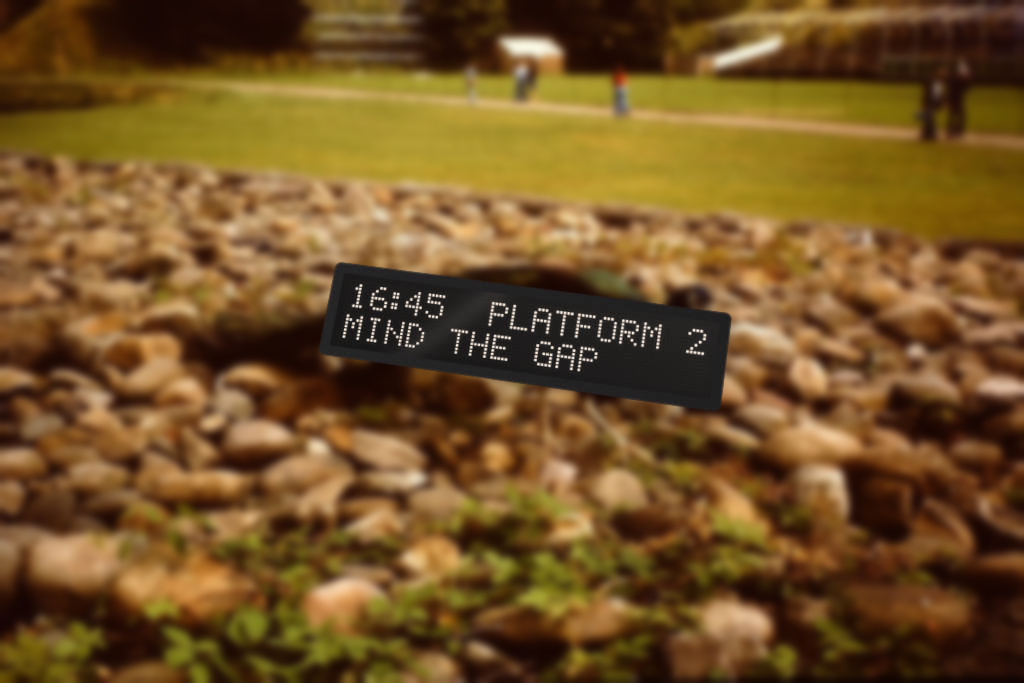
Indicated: **16:45**
